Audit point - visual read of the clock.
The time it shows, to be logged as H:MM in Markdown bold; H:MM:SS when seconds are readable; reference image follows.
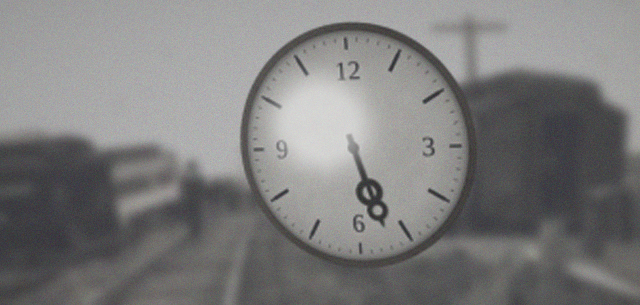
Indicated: **5:27**
